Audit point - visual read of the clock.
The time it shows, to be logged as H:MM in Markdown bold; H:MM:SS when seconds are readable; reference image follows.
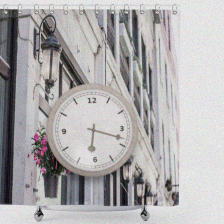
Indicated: **6:18**
